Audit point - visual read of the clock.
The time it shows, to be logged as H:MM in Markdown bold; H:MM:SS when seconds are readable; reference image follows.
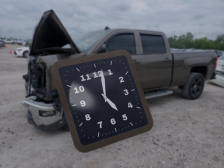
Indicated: **5:02**
